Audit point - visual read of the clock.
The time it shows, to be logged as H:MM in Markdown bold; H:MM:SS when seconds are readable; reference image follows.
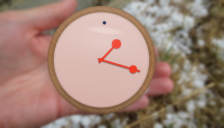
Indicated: **1:17**
